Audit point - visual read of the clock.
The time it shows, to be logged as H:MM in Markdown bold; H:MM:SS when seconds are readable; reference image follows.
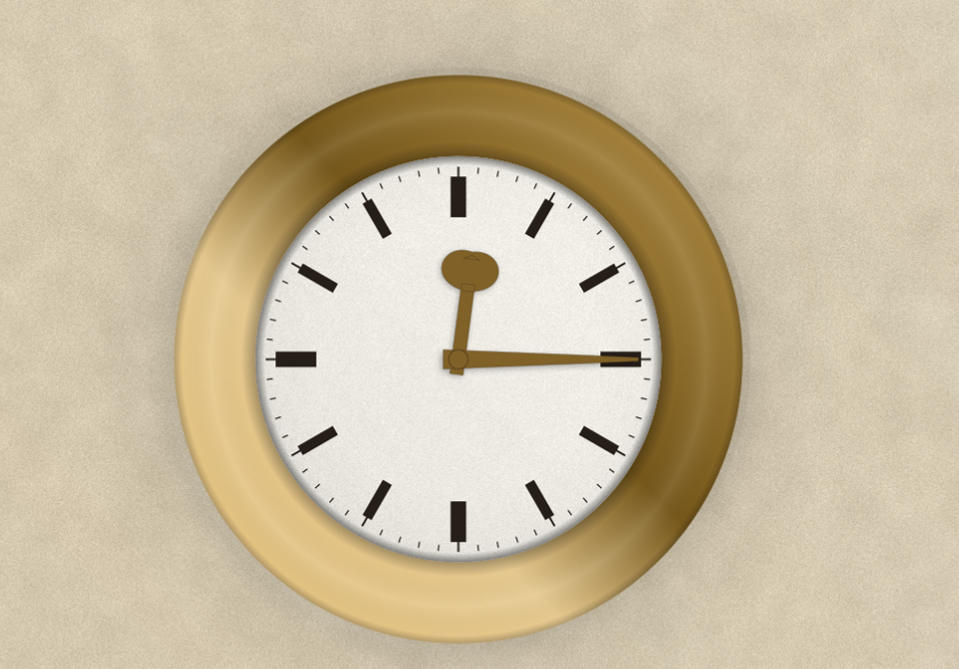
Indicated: **12:15**
